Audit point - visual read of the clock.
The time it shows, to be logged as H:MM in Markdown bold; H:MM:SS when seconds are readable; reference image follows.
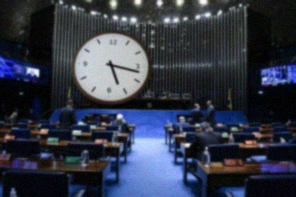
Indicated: **5:17**
